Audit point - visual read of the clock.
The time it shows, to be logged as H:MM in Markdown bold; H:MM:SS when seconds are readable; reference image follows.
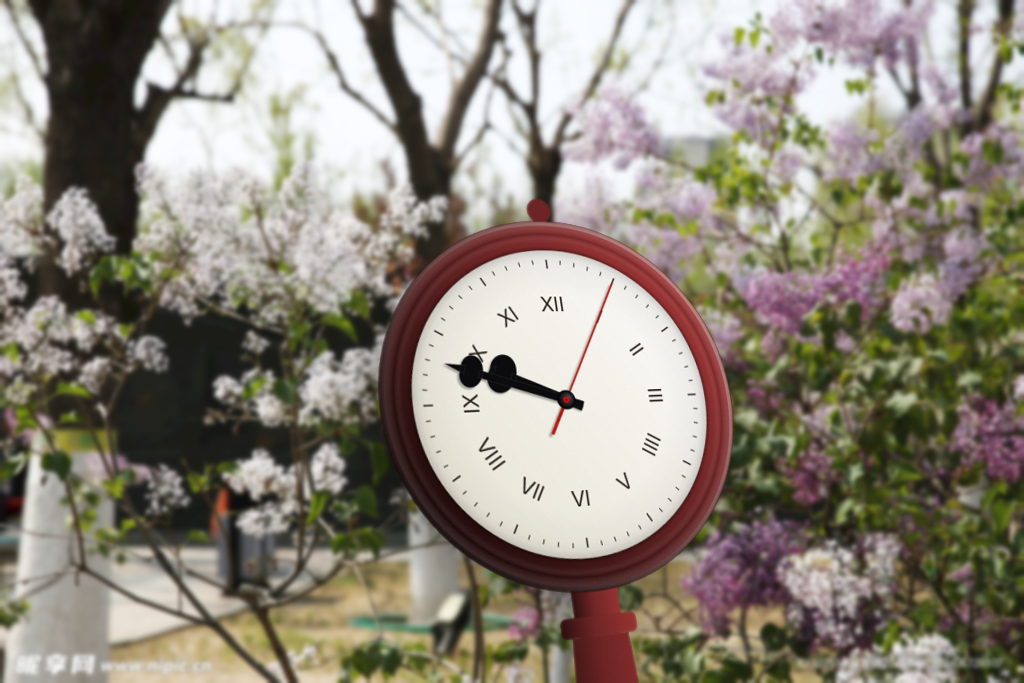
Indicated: **9:48:05**
